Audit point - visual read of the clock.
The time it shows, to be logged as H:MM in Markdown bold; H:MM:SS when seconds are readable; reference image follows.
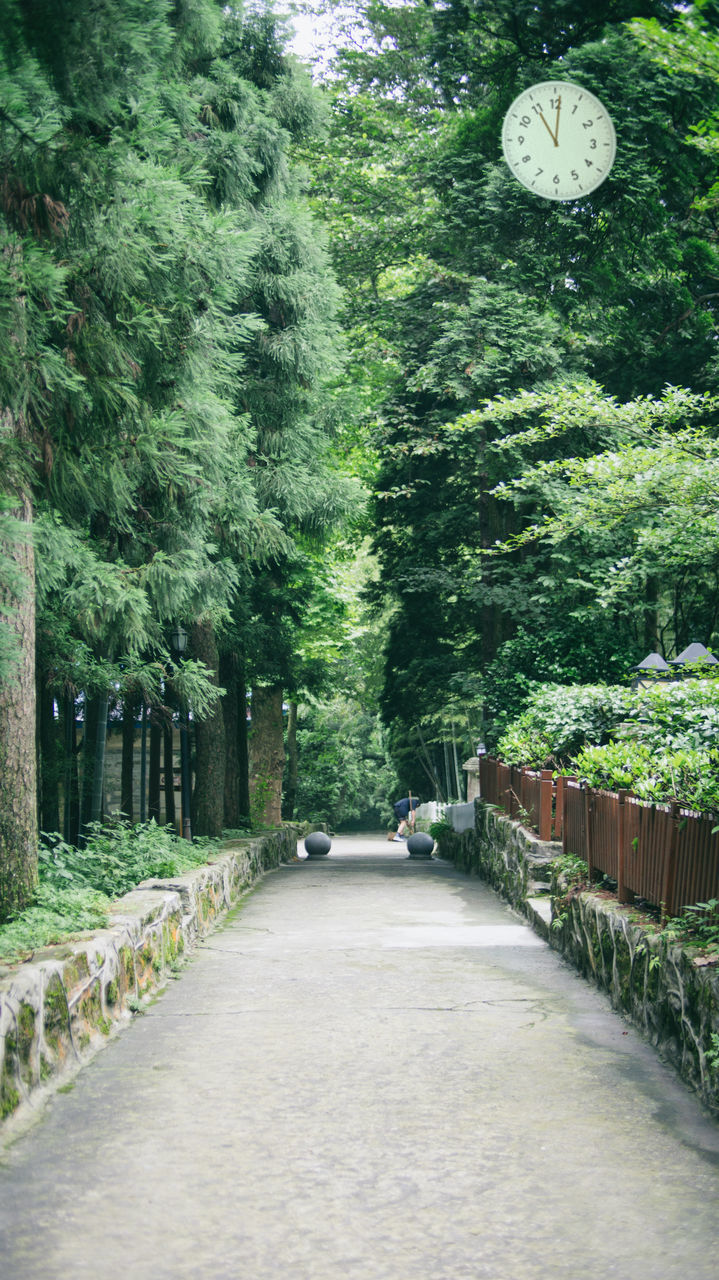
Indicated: **11:01**
